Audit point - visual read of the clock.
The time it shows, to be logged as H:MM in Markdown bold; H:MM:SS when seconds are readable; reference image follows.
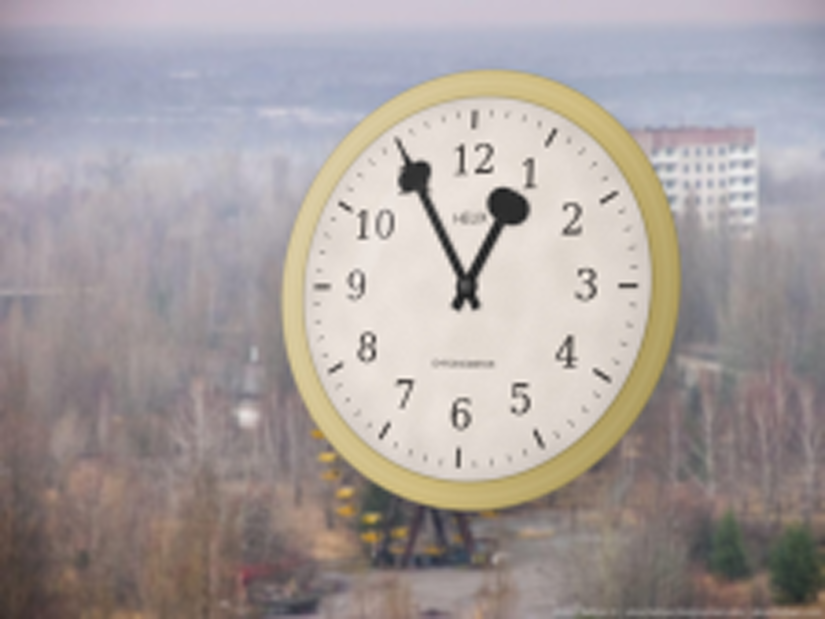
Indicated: **12:55**
